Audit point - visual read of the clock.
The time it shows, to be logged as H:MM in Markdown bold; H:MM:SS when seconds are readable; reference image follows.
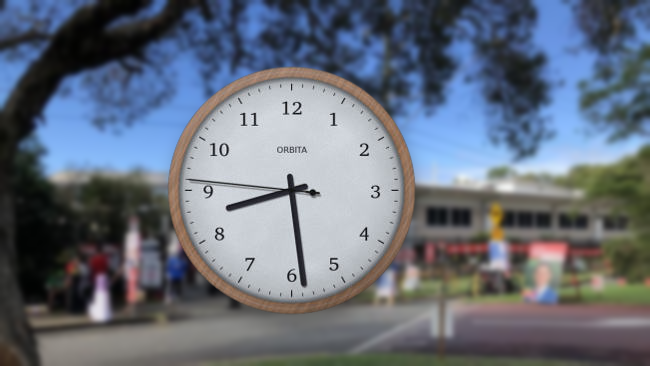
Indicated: **8:28:46**
